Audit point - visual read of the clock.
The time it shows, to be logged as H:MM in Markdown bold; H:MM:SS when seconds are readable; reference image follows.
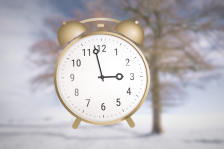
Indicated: **2:58**
